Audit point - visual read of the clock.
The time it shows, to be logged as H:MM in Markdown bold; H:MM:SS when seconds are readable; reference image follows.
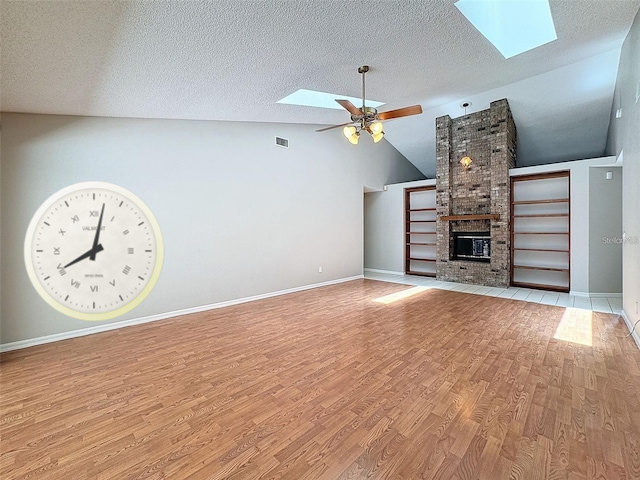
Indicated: **8:02**
